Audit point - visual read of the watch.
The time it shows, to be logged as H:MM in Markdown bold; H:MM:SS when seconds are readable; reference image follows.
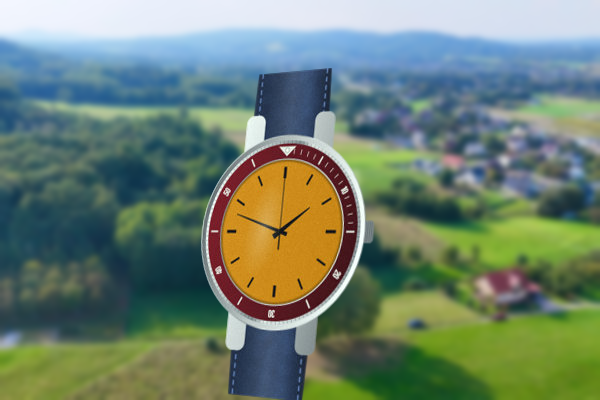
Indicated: **1:48:00**
